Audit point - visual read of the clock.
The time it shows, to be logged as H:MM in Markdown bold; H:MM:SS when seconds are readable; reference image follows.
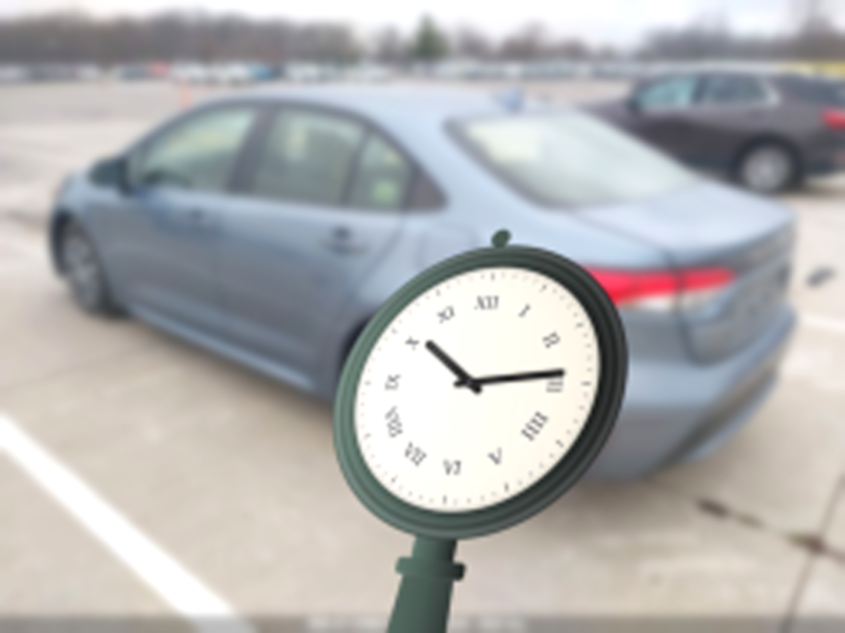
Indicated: **10:14**
